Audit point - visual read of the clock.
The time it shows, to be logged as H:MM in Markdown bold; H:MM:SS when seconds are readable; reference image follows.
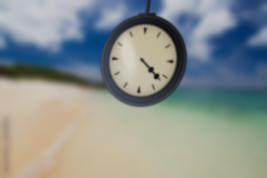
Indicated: **4:22**
